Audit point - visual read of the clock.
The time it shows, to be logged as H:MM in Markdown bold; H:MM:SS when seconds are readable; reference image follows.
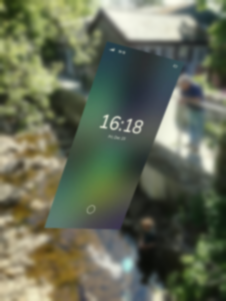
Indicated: **16:18**
